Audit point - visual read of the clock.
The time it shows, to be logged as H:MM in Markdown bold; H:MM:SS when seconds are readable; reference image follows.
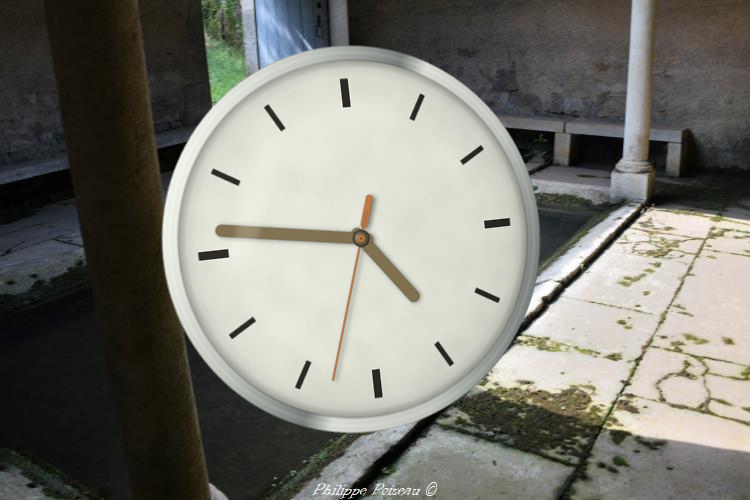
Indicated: **4:46:33**
